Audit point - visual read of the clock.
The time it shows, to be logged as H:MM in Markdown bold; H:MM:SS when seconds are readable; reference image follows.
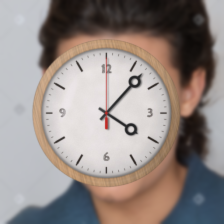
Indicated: **4:07:00**
